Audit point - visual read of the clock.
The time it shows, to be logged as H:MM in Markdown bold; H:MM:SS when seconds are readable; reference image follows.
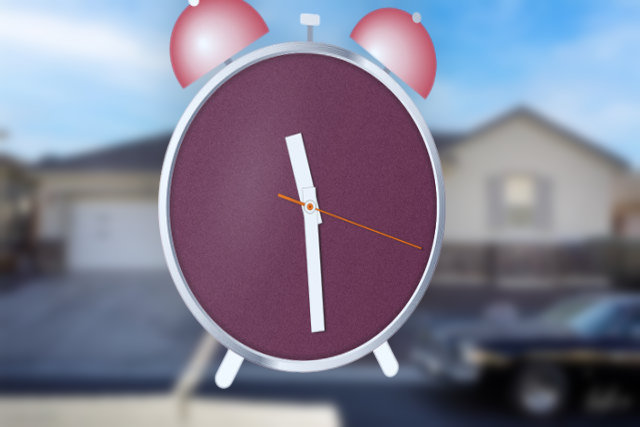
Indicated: **11:29:18**
